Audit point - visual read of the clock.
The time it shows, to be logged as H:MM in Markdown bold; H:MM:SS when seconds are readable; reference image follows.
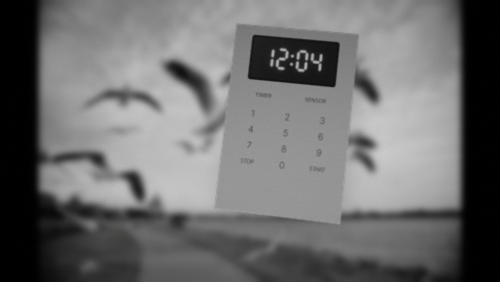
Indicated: **12:04**
